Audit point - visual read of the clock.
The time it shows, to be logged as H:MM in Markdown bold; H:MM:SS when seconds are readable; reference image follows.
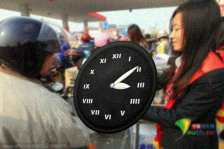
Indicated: **3:09**
